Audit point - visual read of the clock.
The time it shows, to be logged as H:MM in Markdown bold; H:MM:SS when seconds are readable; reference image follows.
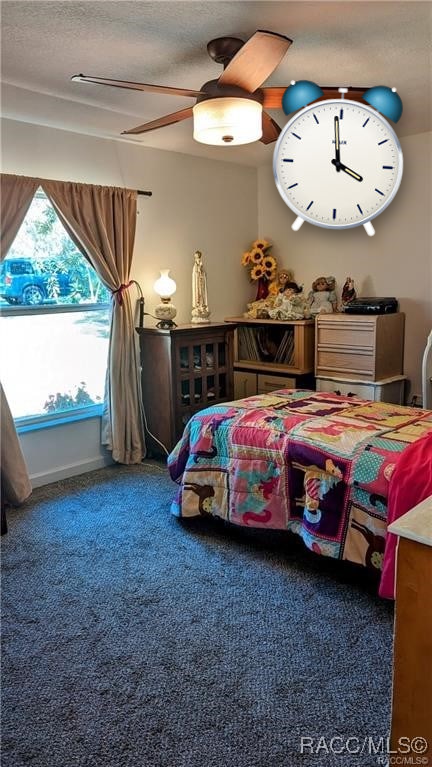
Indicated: **3:59**
